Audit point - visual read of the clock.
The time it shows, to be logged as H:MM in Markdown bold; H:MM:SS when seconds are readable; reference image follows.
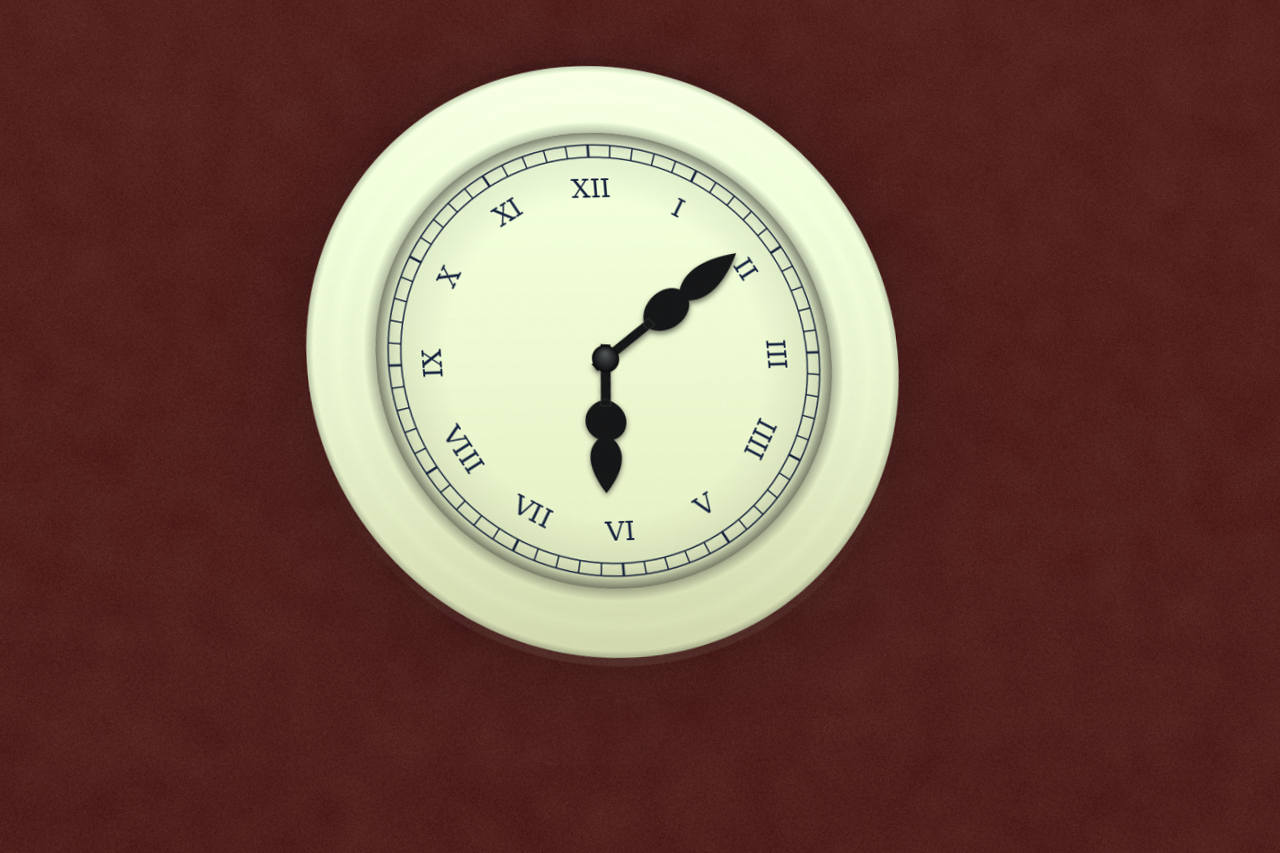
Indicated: **6:09**
